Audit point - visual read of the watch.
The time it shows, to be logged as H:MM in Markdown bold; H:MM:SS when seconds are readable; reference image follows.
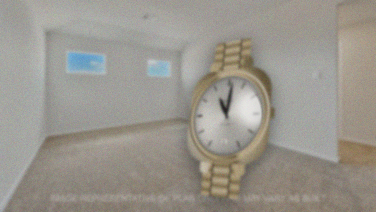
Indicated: **11:01**
